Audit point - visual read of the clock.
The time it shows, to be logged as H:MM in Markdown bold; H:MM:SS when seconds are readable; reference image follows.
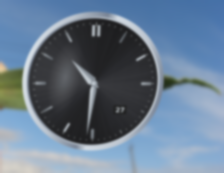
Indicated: **10:31**
